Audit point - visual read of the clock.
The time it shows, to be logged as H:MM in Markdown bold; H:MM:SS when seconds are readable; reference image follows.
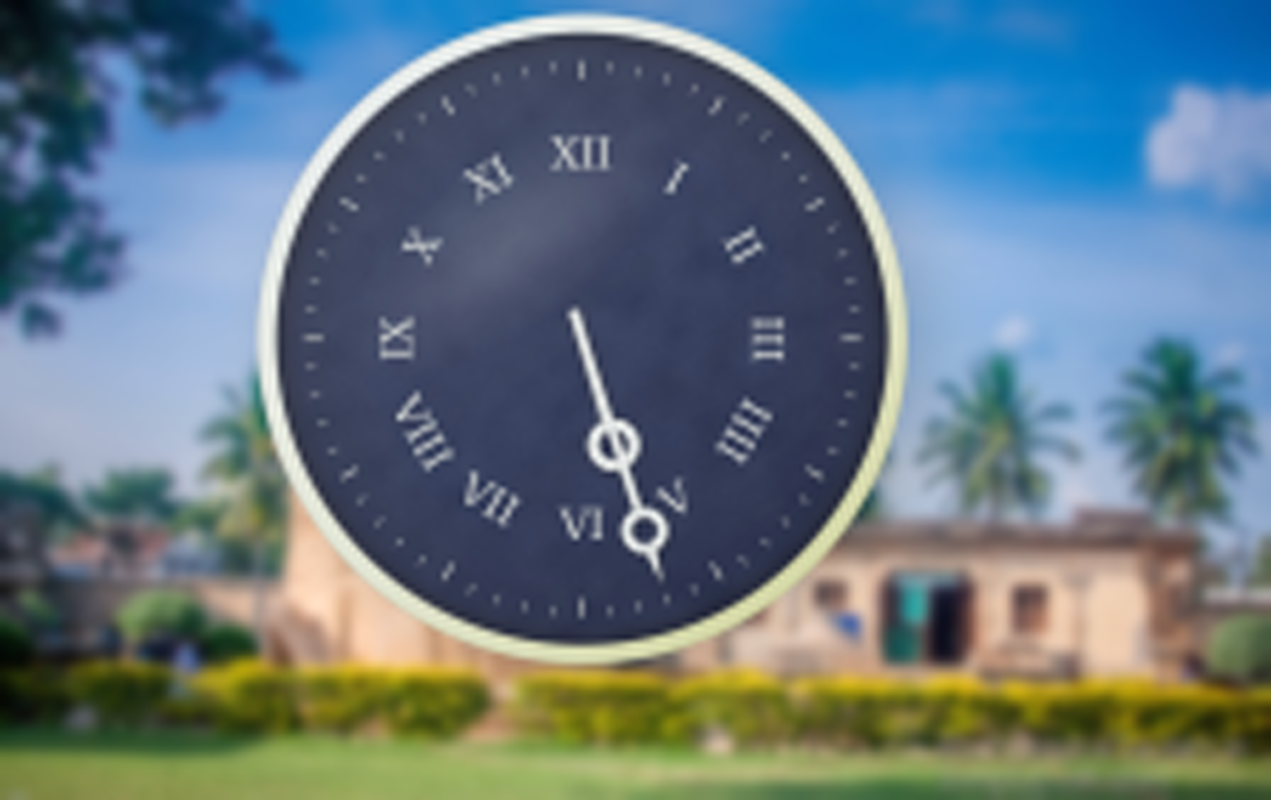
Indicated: **5:27**
